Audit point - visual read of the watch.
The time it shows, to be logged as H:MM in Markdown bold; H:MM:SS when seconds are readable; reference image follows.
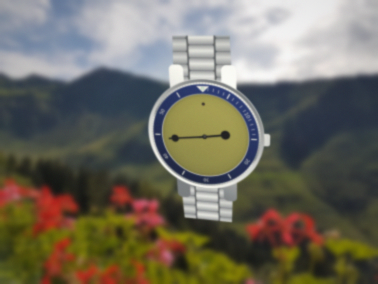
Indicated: **2:44**
